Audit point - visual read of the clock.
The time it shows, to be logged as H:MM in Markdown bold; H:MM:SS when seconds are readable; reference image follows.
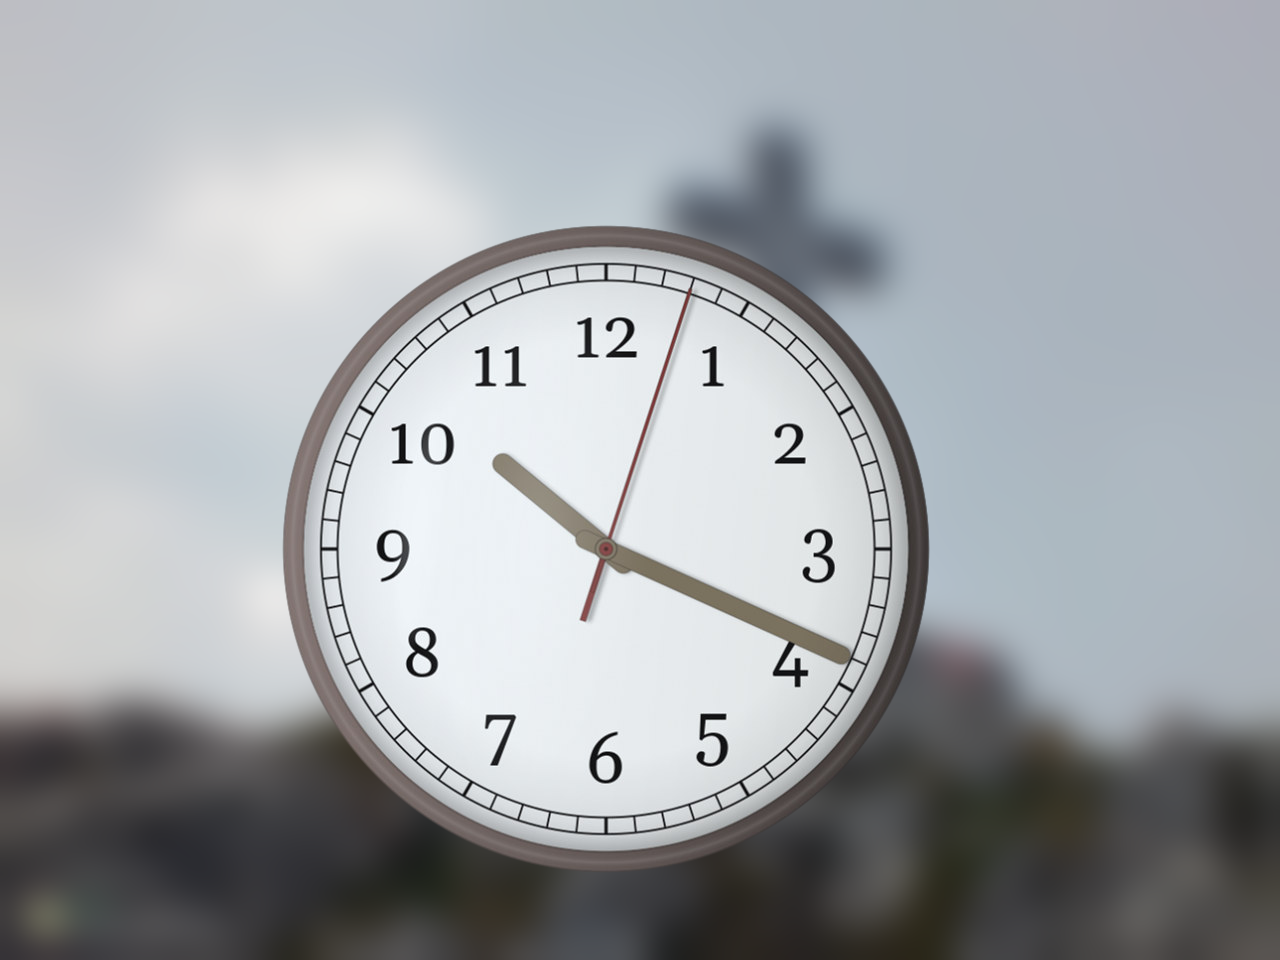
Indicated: **10:19:03**
